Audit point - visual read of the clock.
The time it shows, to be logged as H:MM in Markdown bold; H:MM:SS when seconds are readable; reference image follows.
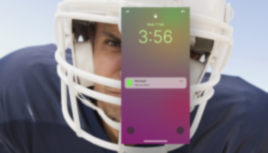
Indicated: **3:56**
